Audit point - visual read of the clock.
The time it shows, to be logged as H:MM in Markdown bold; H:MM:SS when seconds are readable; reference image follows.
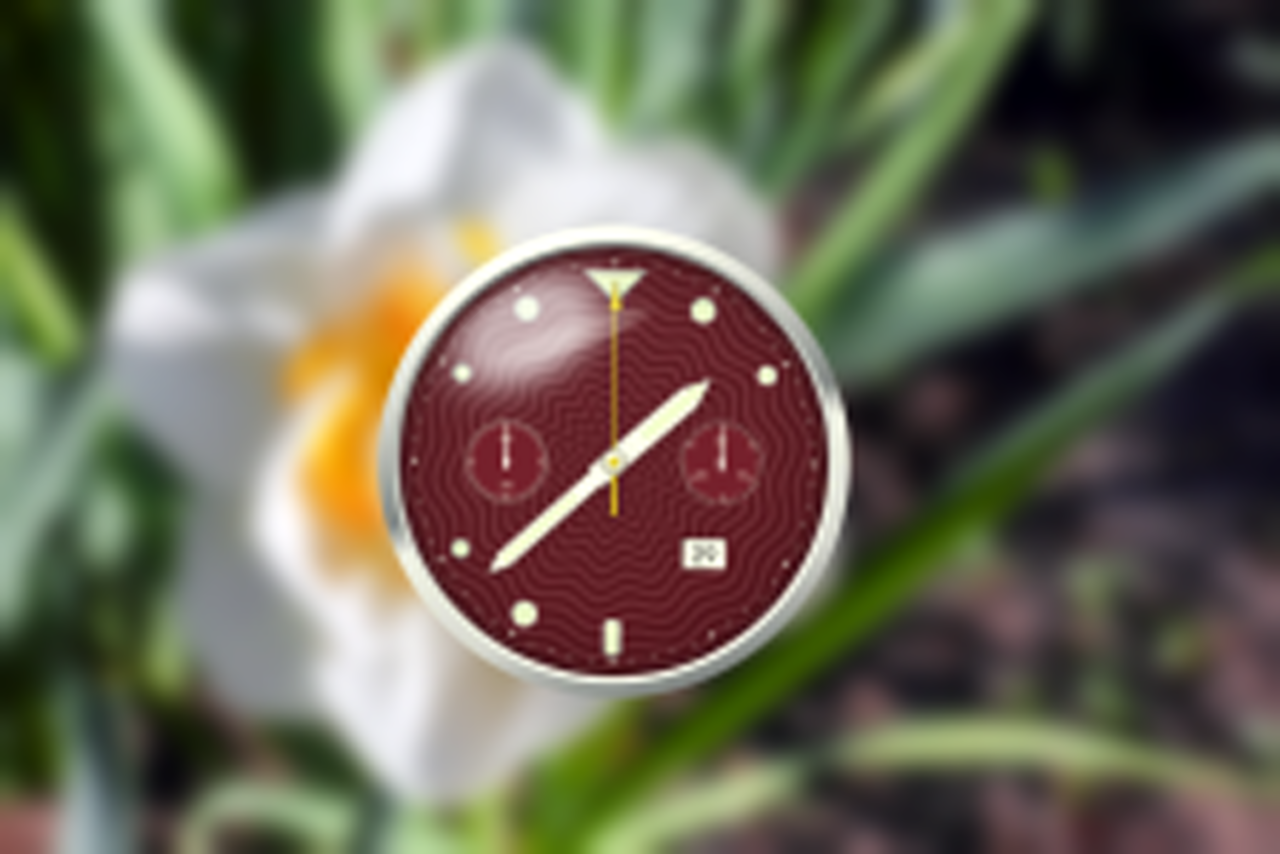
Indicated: **1:38**
